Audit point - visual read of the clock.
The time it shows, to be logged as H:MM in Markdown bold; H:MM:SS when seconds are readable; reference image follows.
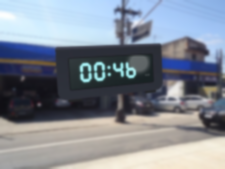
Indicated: **0:46**
